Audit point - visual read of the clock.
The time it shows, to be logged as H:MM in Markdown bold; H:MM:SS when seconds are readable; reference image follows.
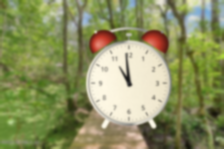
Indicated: **10:59**
